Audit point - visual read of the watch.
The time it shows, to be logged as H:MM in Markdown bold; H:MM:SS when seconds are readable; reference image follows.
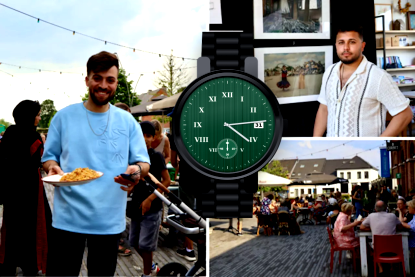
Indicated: **4:14**
